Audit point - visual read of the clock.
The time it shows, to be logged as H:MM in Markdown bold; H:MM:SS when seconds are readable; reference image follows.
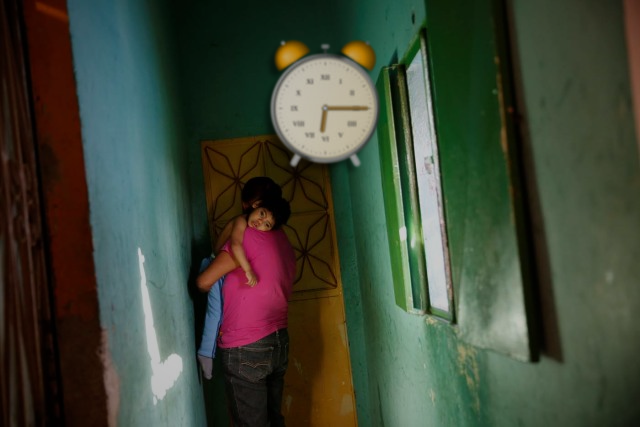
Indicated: **6:15**
